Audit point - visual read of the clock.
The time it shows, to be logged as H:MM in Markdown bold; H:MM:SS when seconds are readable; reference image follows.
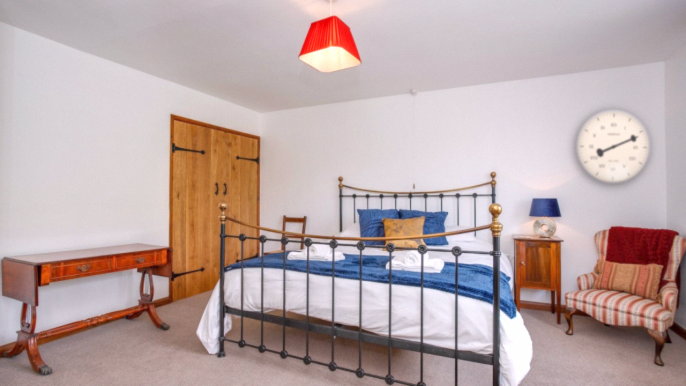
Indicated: **8:11**
